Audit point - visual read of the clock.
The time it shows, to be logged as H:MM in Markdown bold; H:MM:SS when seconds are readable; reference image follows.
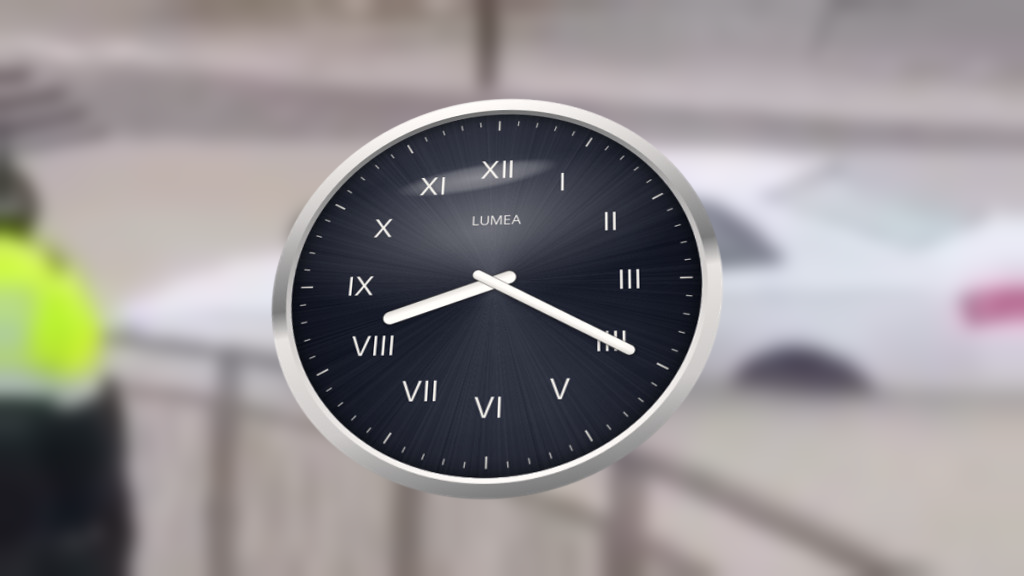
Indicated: **8:20**
